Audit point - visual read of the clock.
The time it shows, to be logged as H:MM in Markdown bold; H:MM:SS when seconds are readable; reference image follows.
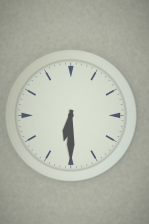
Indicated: **6:30**
